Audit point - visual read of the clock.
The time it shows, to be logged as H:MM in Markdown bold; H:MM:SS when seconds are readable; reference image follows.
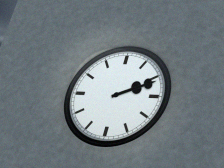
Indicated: **2:11**
